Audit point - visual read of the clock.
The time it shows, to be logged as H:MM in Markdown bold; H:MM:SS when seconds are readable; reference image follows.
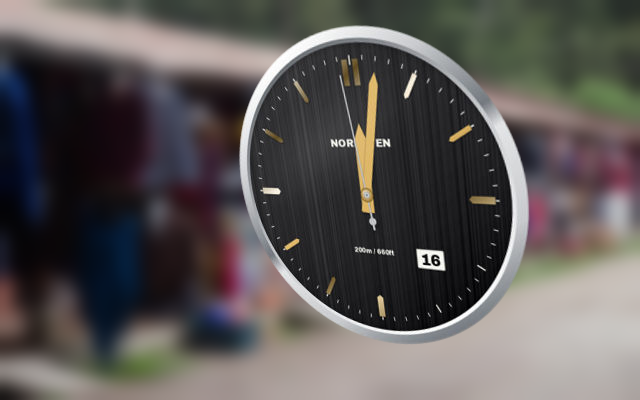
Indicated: **12:01:59**
